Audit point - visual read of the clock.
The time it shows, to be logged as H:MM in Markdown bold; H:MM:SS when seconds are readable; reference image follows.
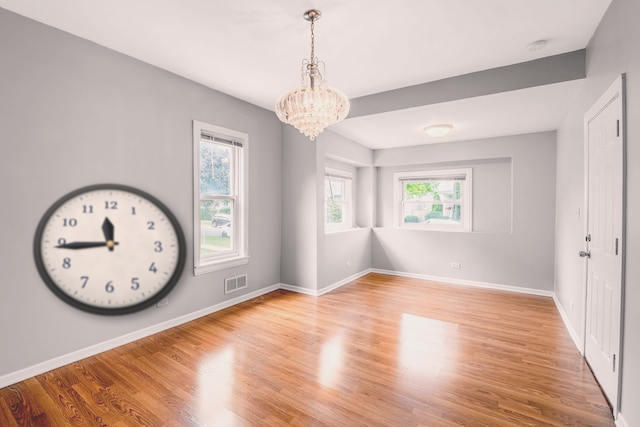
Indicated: **11:44**
